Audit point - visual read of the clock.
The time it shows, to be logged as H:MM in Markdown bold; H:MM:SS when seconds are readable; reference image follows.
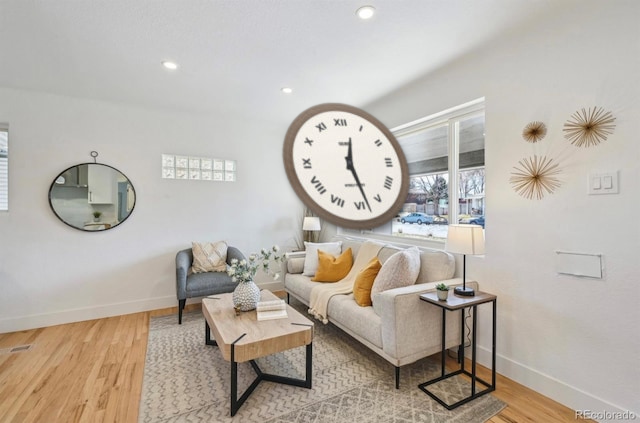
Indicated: **12:28**
